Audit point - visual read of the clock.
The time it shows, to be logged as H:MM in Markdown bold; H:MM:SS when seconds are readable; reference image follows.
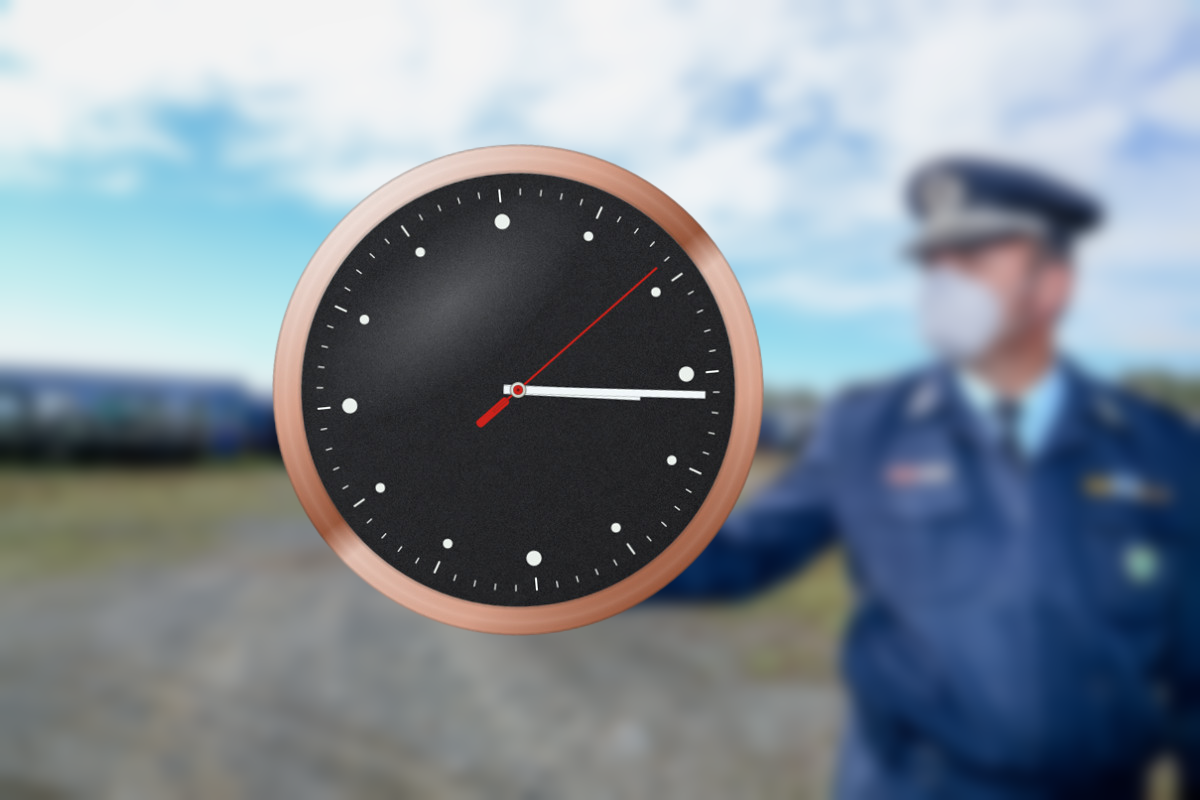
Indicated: **3:16:09**
